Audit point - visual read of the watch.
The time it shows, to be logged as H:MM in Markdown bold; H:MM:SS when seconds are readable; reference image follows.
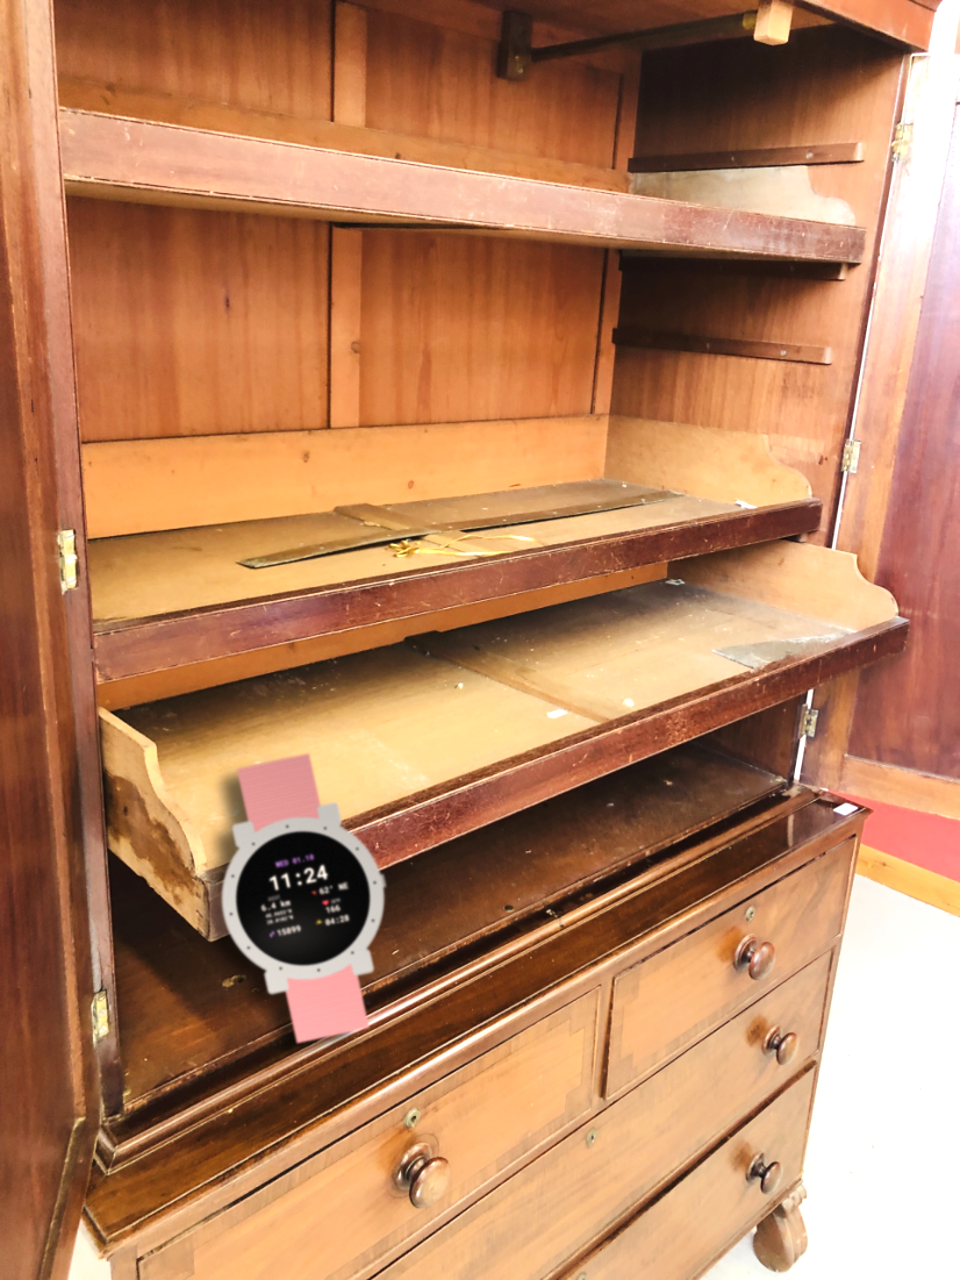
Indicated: **11:24**
